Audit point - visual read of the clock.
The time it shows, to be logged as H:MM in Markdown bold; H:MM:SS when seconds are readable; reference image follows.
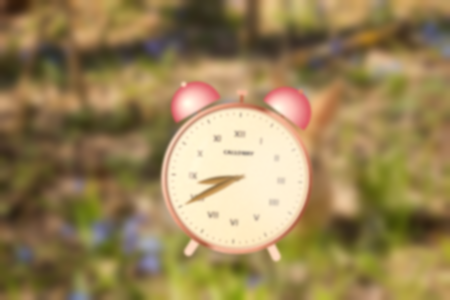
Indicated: **8:40**
